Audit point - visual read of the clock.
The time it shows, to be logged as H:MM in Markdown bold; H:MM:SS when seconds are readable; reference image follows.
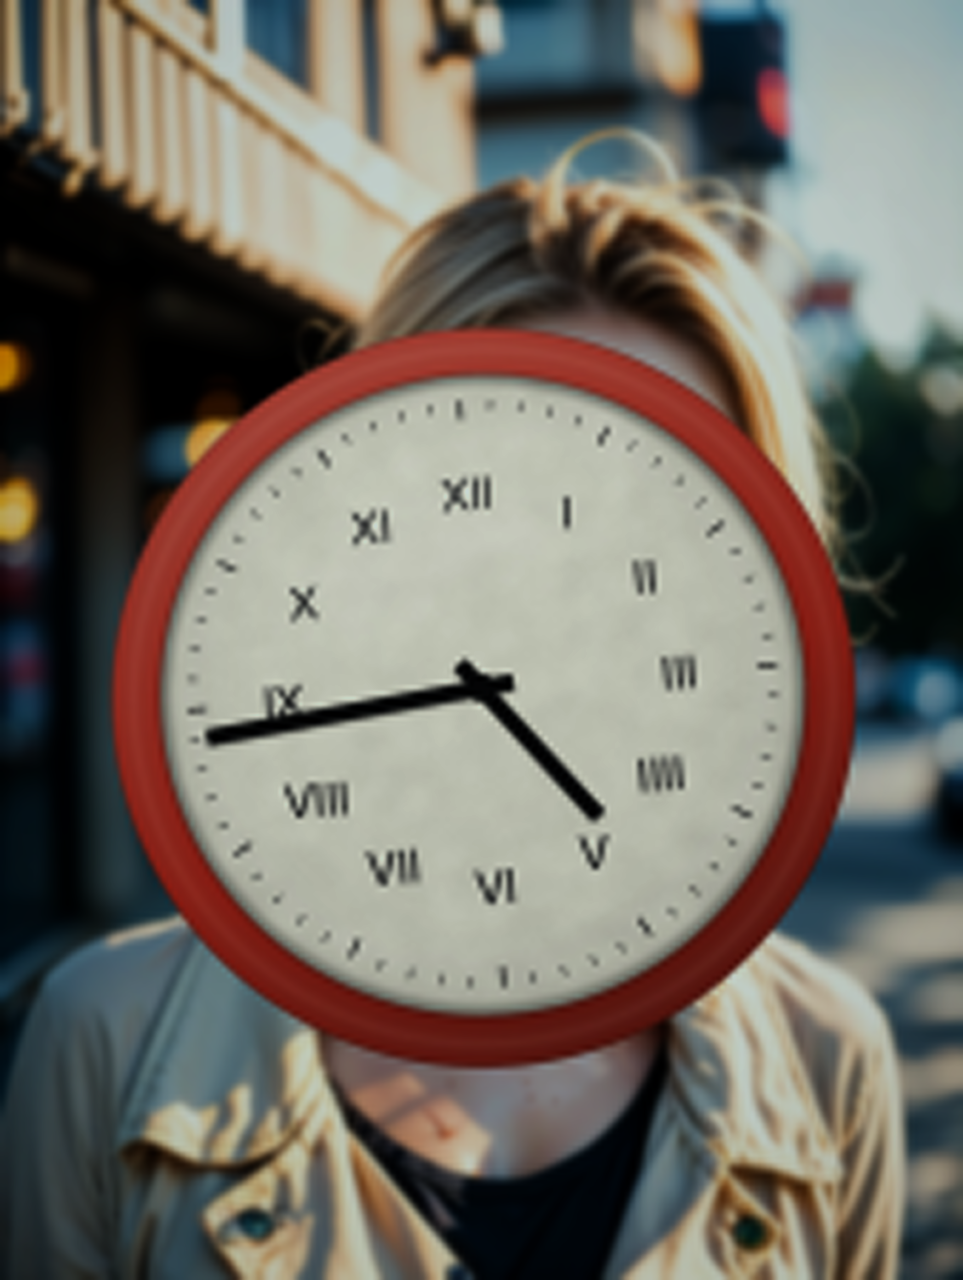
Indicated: **4:44**
